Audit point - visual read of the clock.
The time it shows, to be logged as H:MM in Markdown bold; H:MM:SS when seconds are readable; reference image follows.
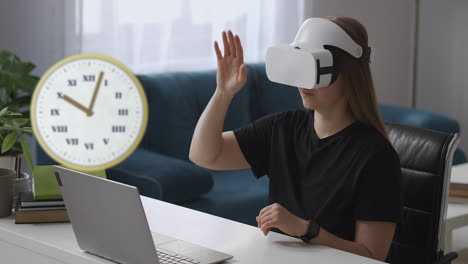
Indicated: **10:03**
